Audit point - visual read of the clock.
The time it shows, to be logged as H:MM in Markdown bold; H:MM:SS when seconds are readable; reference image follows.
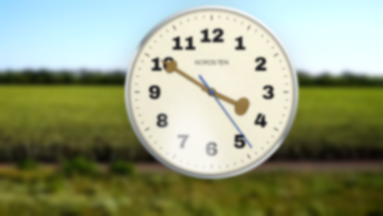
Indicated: **3:50:24**
